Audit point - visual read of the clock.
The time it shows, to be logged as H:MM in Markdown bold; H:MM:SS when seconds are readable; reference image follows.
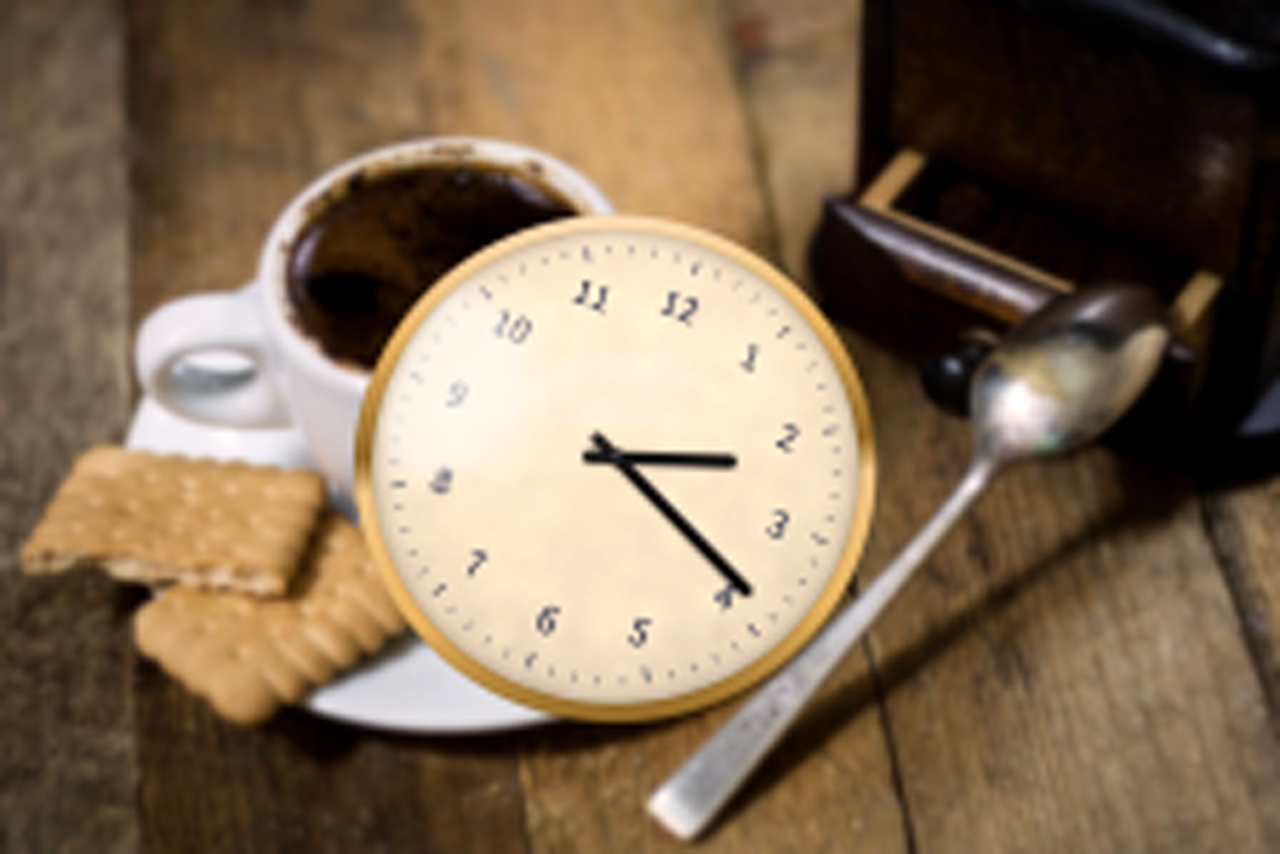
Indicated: **2:19**
